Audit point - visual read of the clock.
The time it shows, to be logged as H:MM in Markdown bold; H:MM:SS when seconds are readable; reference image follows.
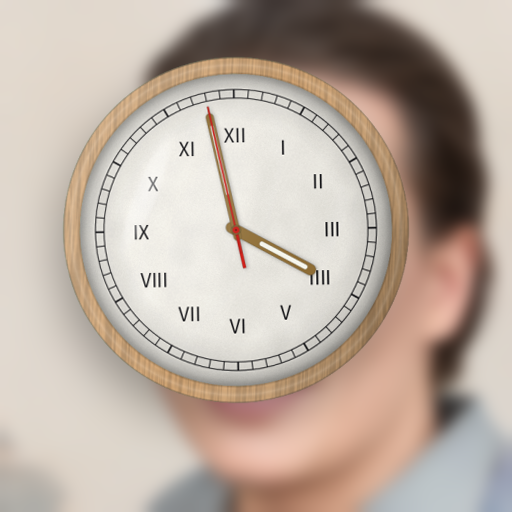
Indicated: **3:57:58**
